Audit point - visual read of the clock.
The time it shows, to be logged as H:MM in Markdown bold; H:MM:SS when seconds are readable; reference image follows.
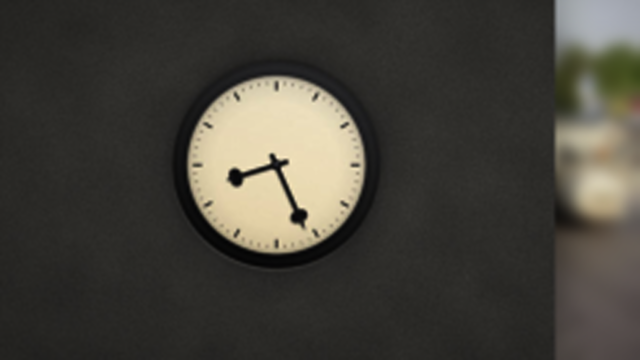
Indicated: **8:26**
